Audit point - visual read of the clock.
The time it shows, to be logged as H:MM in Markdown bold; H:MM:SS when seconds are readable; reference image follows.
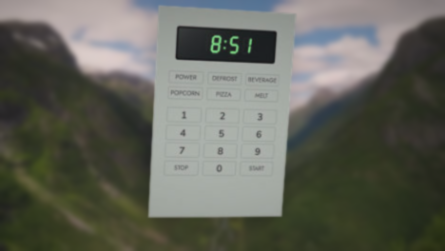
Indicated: **8:51**
